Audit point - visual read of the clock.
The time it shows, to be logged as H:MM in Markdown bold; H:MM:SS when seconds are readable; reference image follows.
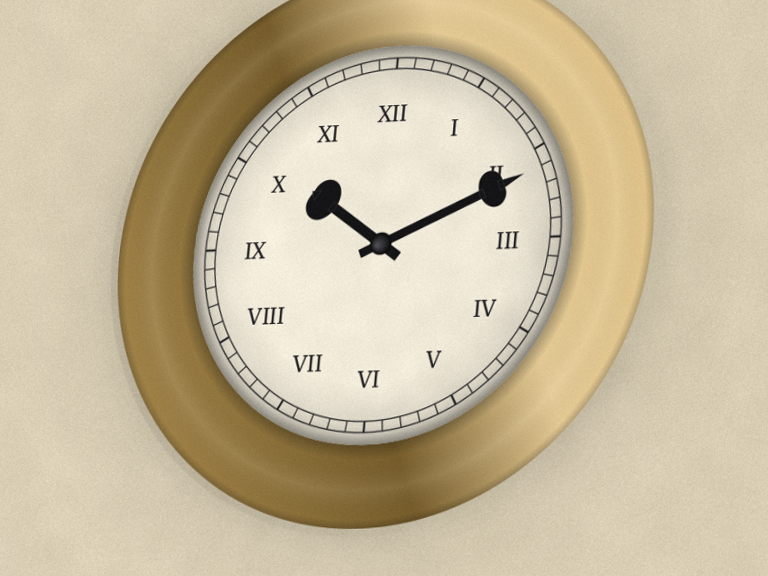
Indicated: **10:11**
